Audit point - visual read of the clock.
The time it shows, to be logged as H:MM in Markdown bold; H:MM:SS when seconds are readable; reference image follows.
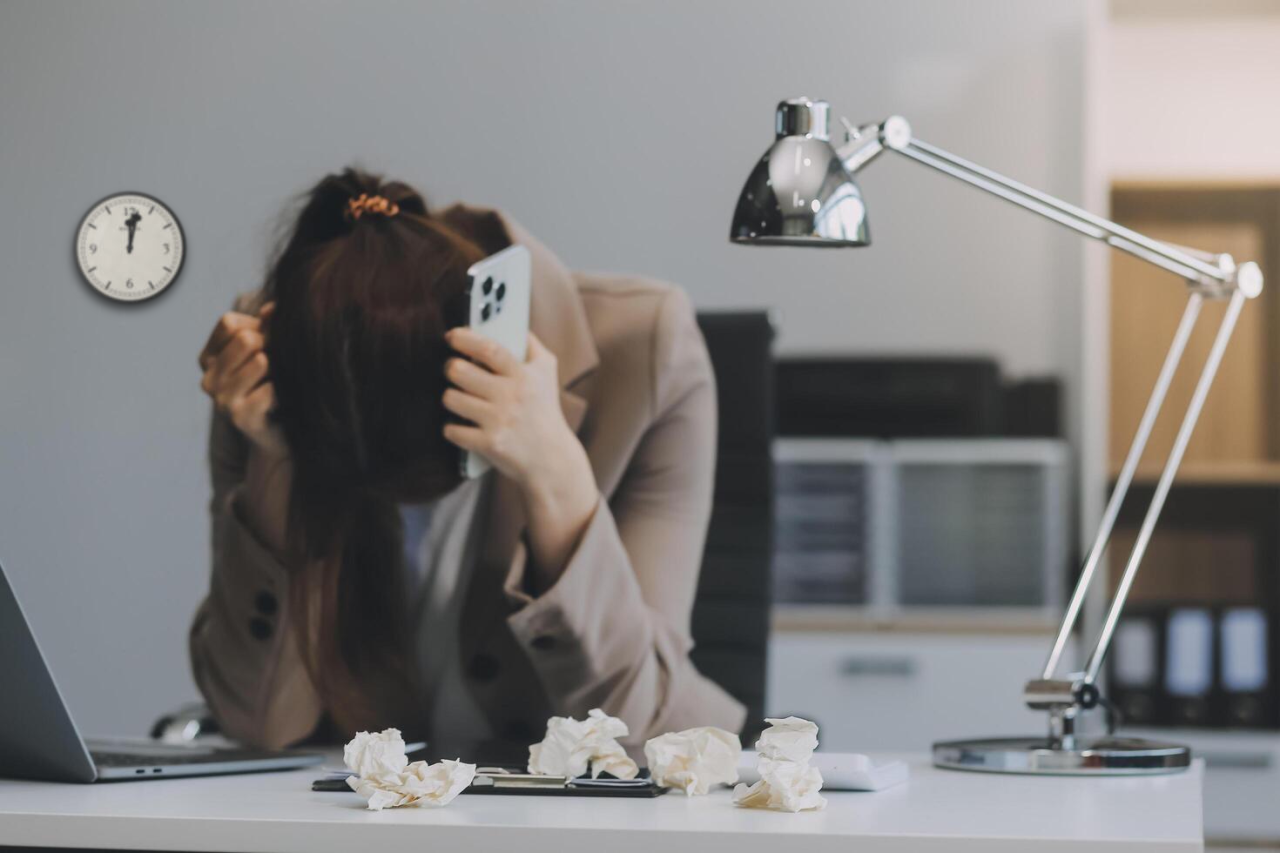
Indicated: **12:02**
